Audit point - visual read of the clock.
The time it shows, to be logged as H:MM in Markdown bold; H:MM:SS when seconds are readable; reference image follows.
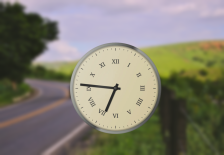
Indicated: **6:46**
